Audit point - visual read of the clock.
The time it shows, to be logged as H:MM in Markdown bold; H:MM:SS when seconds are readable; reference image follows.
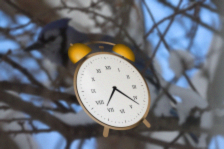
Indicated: **7:22**
